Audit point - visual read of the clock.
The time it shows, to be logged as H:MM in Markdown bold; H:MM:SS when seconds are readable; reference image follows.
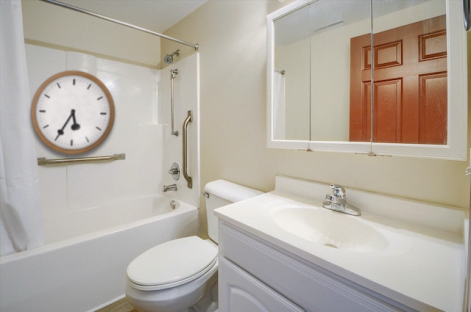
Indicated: **5:35**
